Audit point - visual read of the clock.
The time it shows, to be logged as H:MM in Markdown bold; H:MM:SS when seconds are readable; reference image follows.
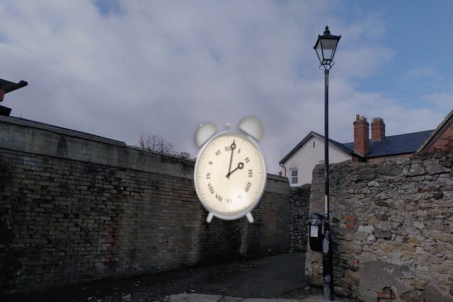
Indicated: **2:02**
